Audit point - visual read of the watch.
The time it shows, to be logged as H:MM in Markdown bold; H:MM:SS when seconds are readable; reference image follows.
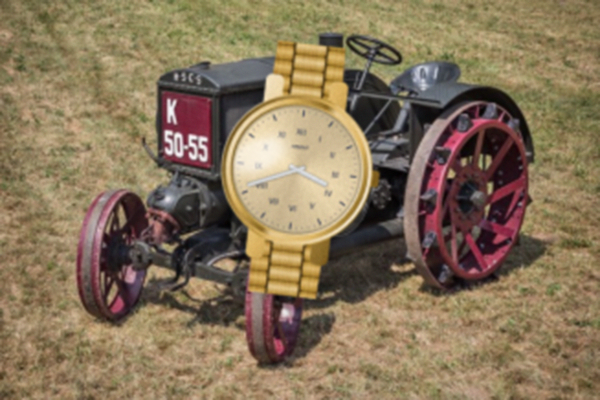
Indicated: **3:41**
